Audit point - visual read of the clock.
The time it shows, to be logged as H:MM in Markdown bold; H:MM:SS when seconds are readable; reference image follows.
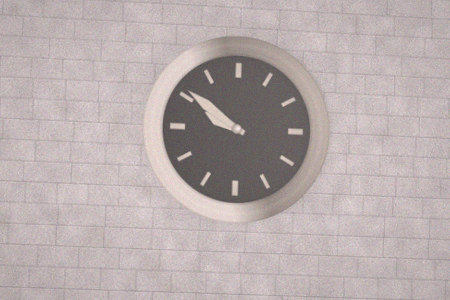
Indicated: **9:51**
